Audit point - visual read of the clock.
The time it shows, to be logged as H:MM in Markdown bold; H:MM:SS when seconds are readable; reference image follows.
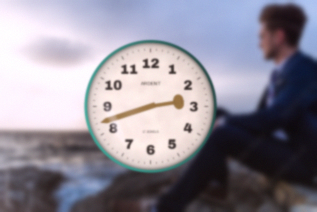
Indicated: **2:42**
